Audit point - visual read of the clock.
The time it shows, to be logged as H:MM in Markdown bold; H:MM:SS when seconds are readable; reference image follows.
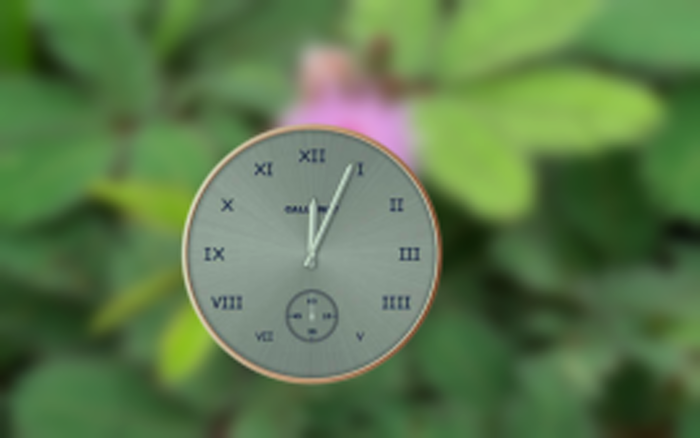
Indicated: **12:04**
